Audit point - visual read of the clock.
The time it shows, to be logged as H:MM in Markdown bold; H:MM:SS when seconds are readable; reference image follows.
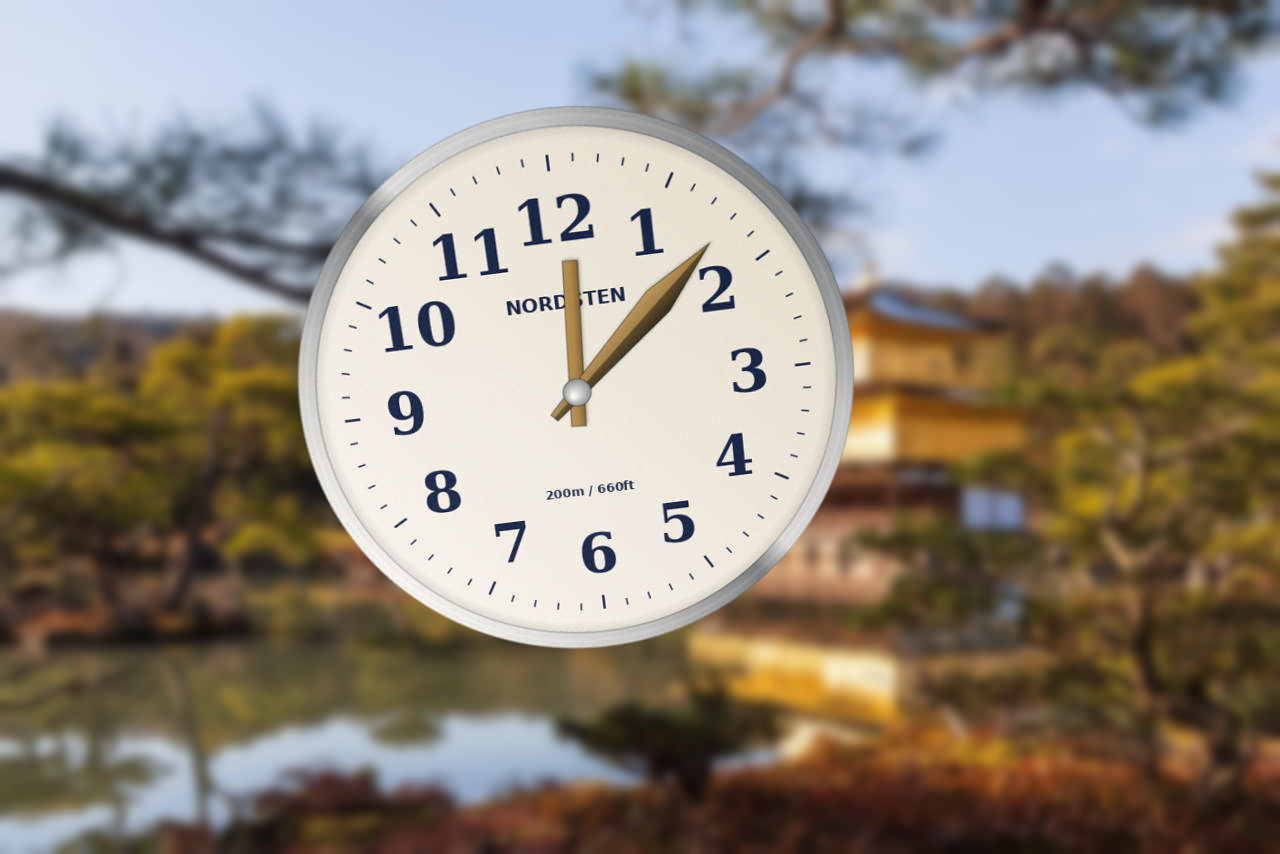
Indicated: **12:08**
